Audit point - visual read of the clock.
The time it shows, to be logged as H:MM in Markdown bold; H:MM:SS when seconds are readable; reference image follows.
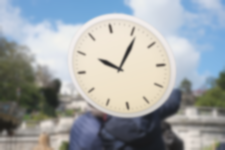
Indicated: **10:06**
